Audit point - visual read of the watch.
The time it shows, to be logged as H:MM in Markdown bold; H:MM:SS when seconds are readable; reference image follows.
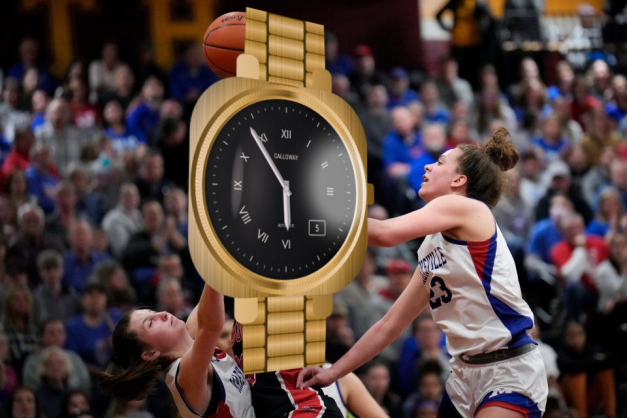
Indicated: **5:54**
